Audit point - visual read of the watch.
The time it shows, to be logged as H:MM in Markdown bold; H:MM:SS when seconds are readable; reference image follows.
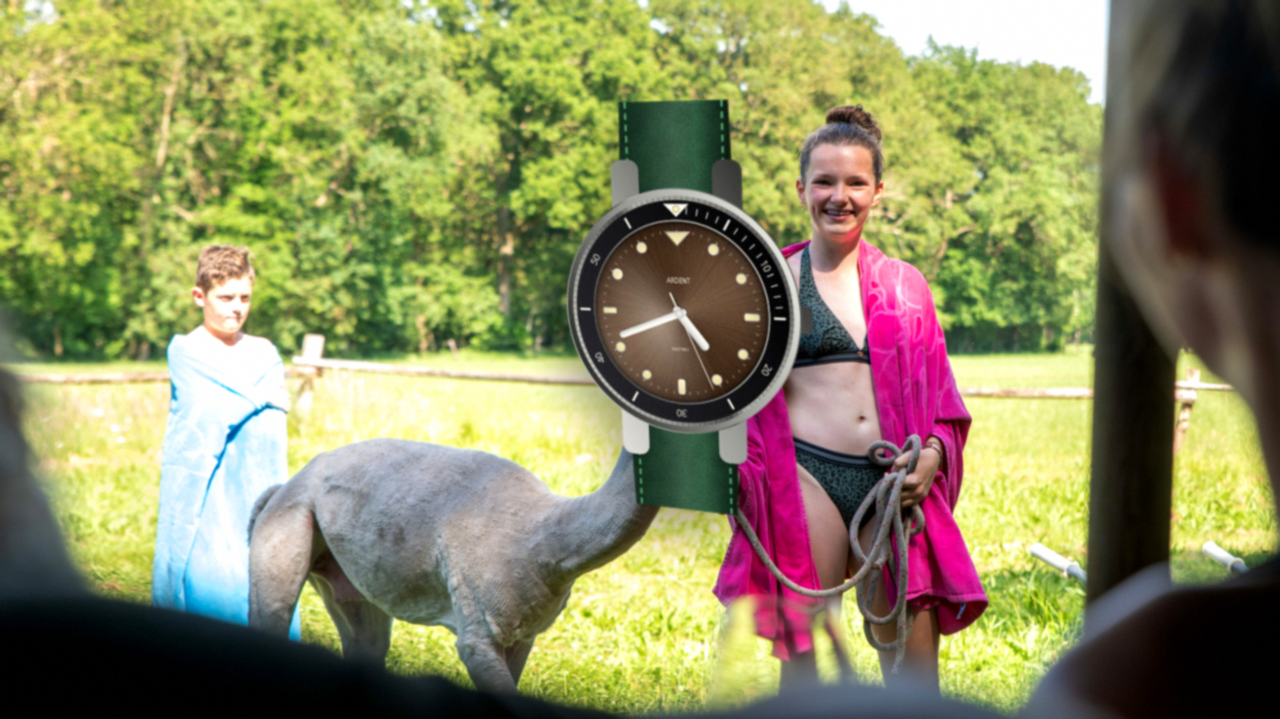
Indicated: **4:41:26**
